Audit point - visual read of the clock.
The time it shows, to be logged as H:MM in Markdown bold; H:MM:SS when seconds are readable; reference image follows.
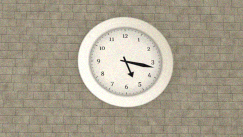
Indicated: **5:17**
